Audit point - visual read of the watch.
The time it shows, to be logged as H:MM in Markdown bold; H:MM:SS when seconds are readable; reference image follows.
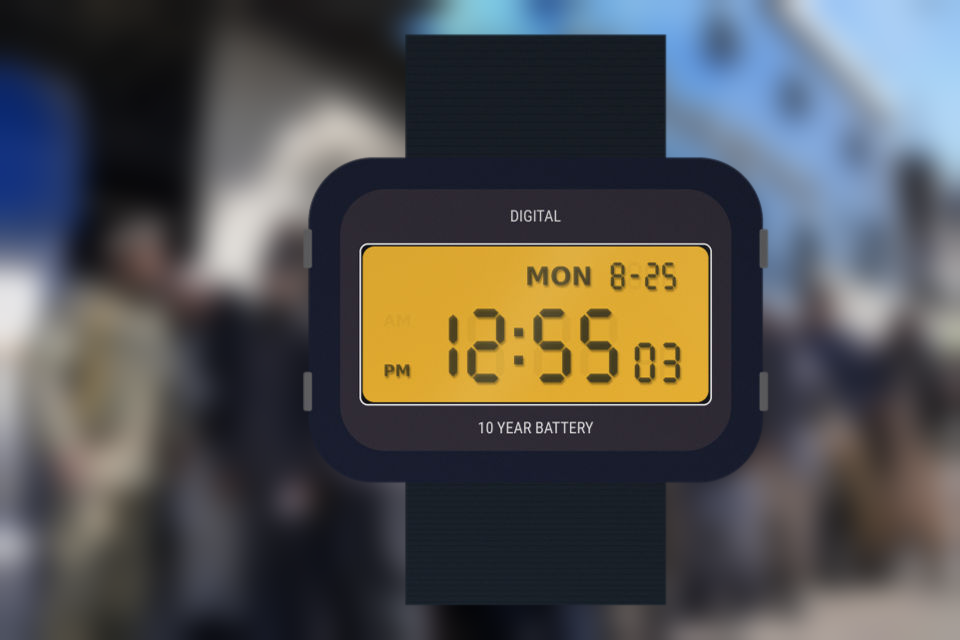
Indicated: **12:55:03**
